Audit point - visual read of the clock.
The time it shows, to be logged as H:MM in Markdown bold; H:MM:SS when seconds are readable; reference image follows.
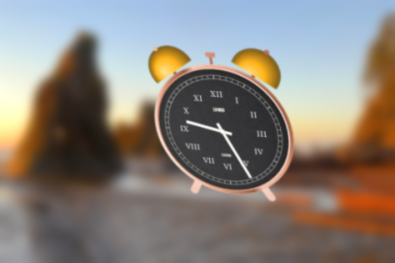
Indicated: **9:26**
